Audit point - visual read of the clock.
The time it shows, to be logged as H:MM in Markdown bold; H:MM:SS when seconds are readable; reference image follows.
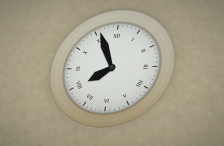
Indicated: **7:56**
